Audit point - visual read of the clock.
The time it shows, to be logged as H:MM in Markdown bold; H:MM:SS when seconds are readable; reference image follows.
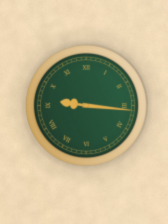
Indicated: **9:16**
